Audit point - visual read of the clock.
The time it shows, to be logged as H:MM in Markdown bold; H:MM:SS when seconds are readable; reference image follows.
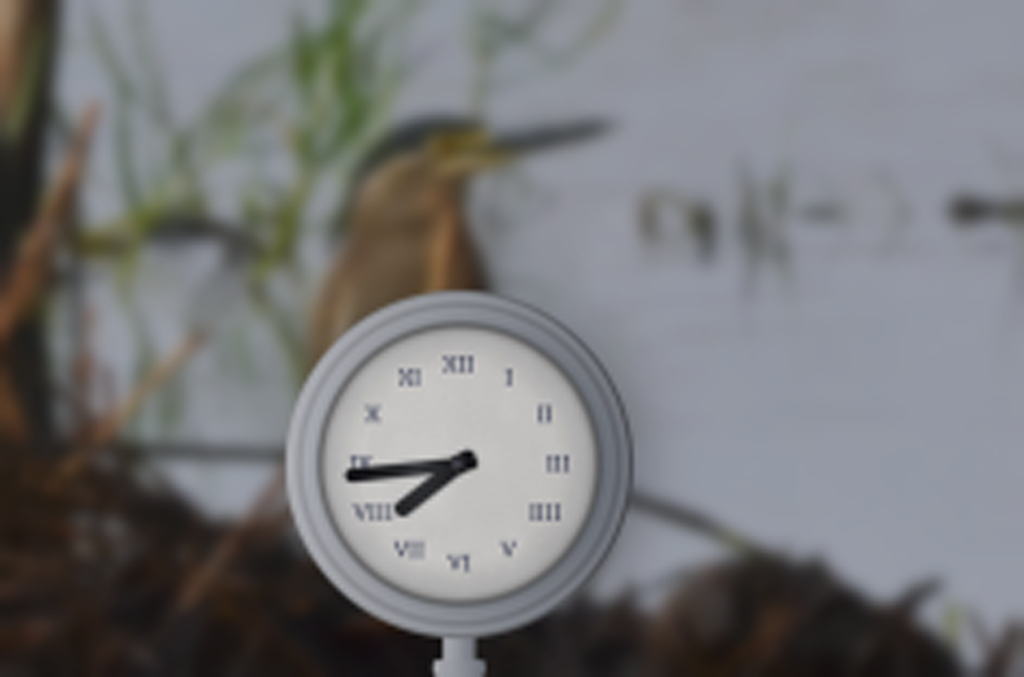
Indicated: **7:44**
